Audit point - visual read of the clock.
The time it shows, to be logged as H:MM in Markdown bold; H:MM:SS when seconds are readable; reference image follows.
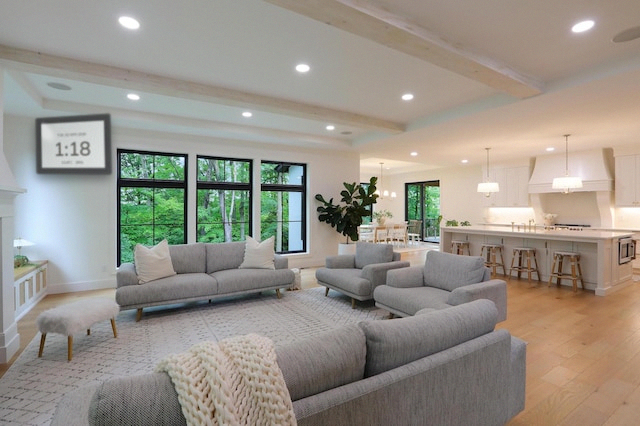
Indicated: **1:18**
